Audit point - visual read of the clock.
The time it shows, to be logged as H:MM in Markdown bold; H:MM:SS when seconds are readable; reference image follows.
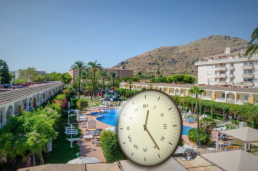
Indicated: **12:24**
